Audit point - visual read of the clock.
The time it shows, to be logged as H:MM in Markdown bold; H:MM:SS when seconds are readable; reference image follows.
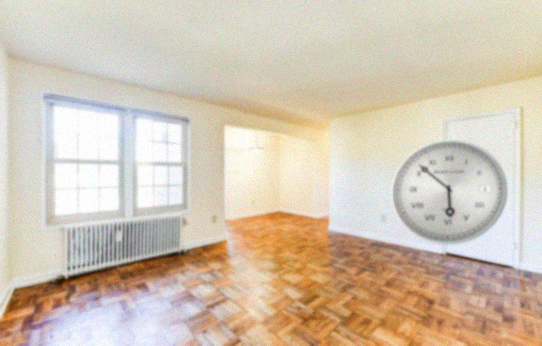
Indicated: **5:52**
